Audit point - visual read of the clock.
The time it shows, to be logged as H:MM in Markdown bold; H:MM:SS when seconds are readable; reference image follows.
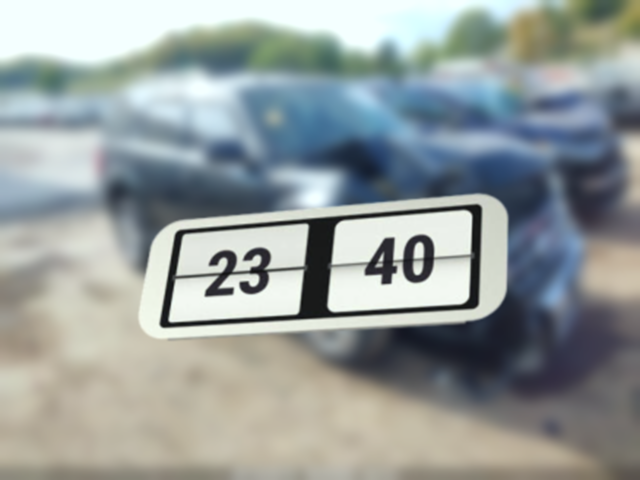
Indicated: **23:40**
